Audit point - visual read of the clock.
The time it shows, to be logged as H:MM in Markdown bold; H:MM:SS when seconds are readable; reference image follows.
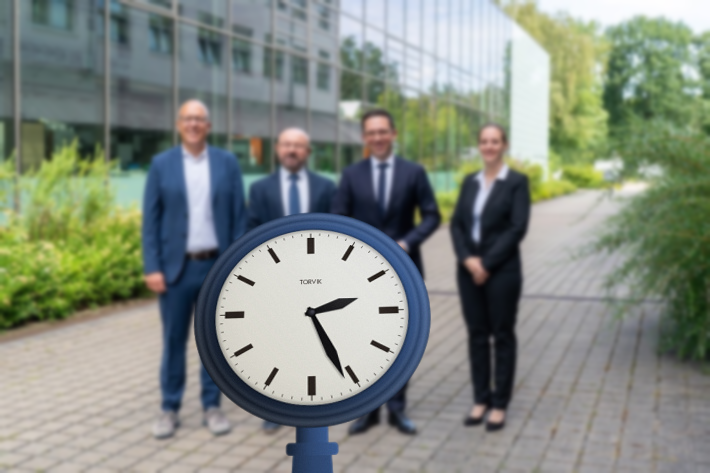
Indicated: **2:26**
